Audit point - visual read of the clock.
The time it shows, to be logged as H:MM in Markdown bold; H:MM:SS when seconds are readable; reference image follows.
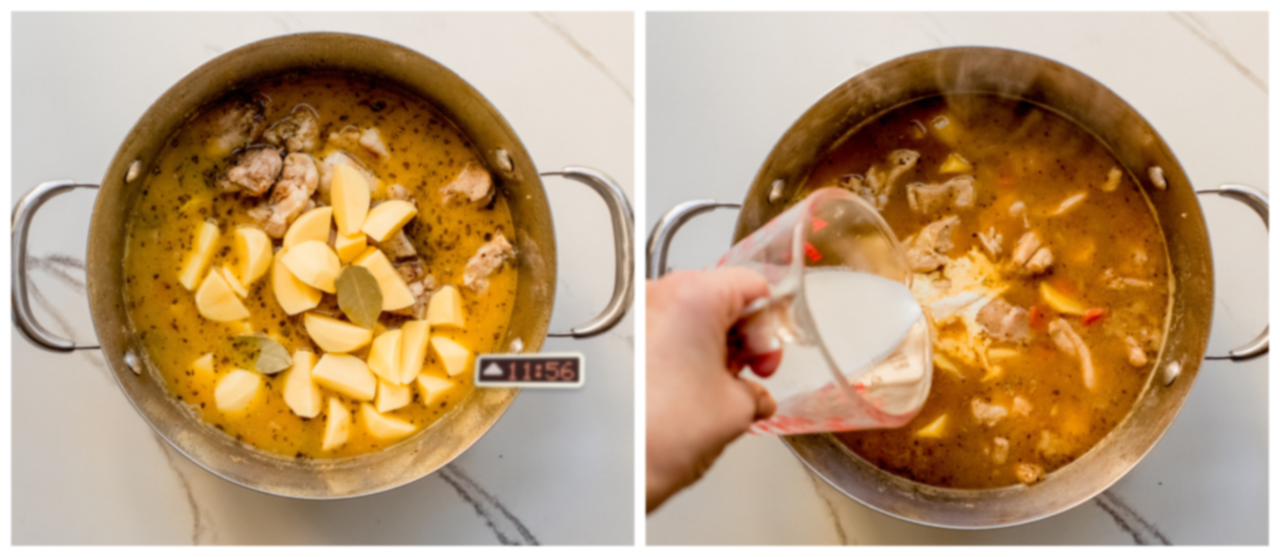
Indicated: **11:56**
